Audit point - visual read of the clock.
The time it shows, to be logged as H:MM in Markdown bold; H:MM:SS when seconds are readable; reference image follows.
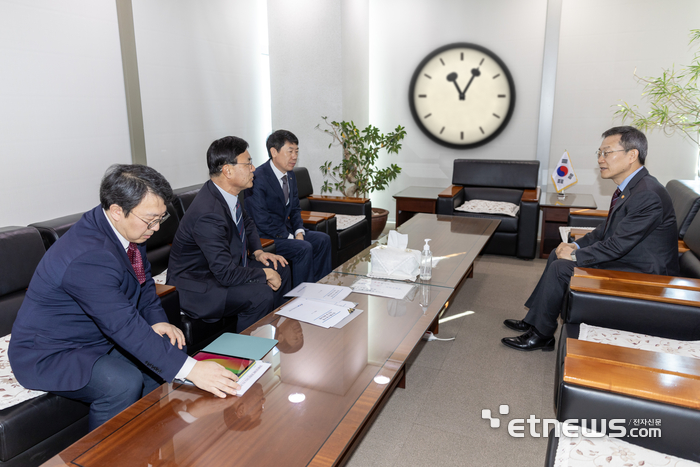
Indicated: **11:05**
